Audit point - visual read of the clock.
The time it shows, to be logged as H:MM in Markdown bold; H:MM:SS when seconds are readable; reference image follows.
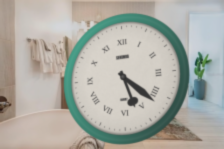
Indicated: **5:22**
